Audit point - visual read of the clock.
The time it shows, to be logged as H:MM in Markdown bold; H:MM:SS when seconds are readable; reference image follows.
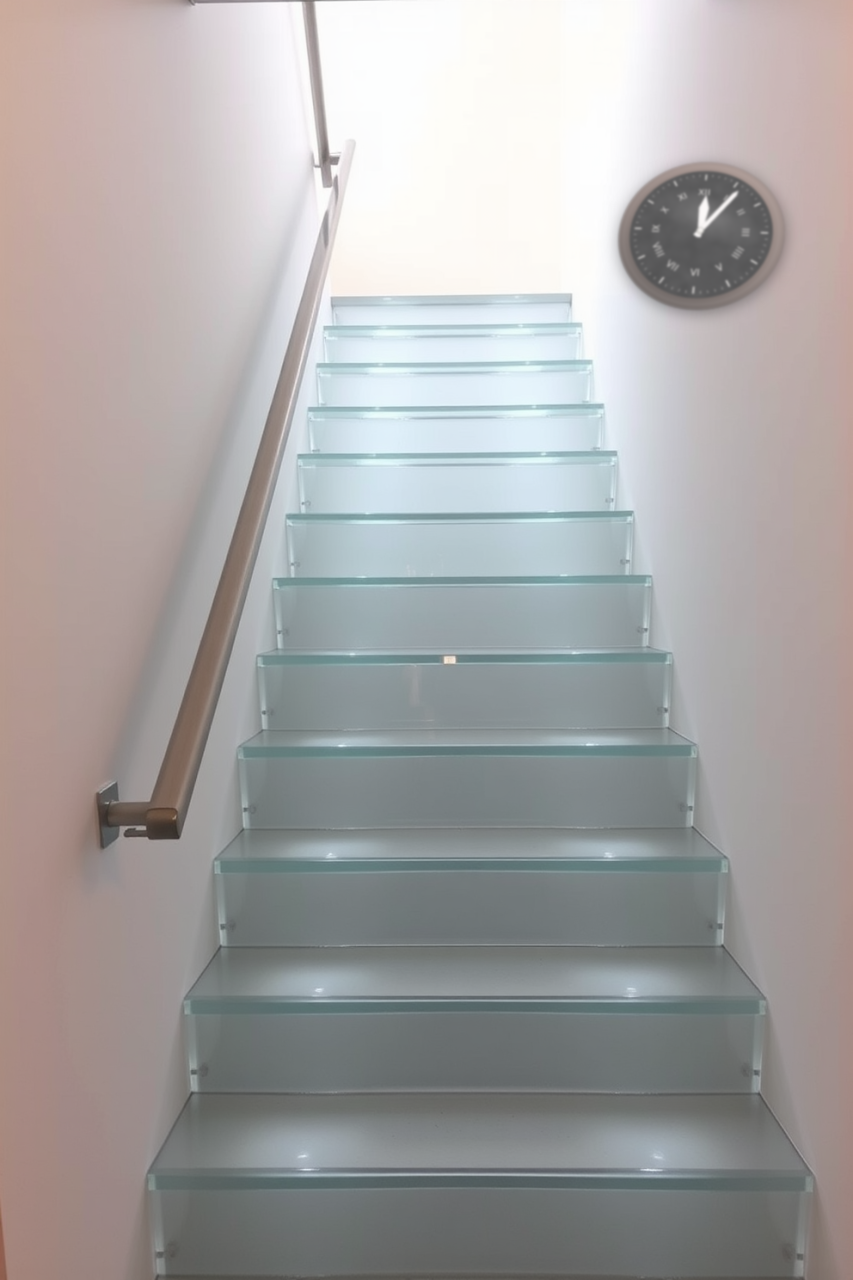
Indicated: **12:06**
